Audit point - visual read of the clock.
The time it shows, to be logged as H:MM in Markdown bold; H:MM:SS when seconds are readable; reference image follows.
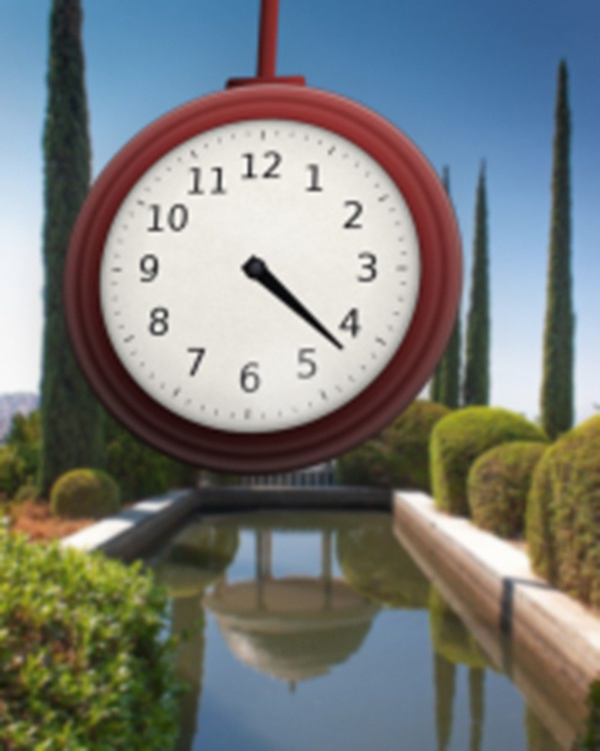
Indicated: **4:22**
